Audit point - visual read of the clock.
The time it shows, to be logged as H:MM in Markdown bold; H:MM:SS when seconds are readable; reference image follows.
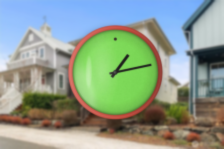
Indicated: **1:13**
